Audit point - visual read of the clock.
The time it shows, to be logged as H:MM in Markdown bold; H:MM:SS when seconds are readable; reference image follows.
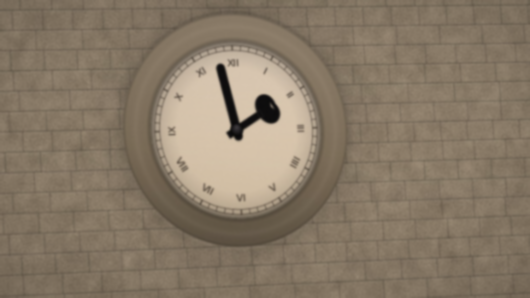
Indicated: **1:58**
